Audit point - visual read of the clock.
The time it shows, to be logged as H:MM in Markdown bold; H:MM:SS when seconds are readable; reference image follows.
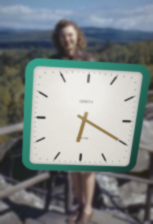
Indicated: **6:20**
